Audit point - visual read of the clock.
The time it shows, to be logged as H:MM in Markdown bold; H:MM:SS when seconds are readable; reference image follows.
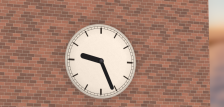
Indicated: **9:26**
